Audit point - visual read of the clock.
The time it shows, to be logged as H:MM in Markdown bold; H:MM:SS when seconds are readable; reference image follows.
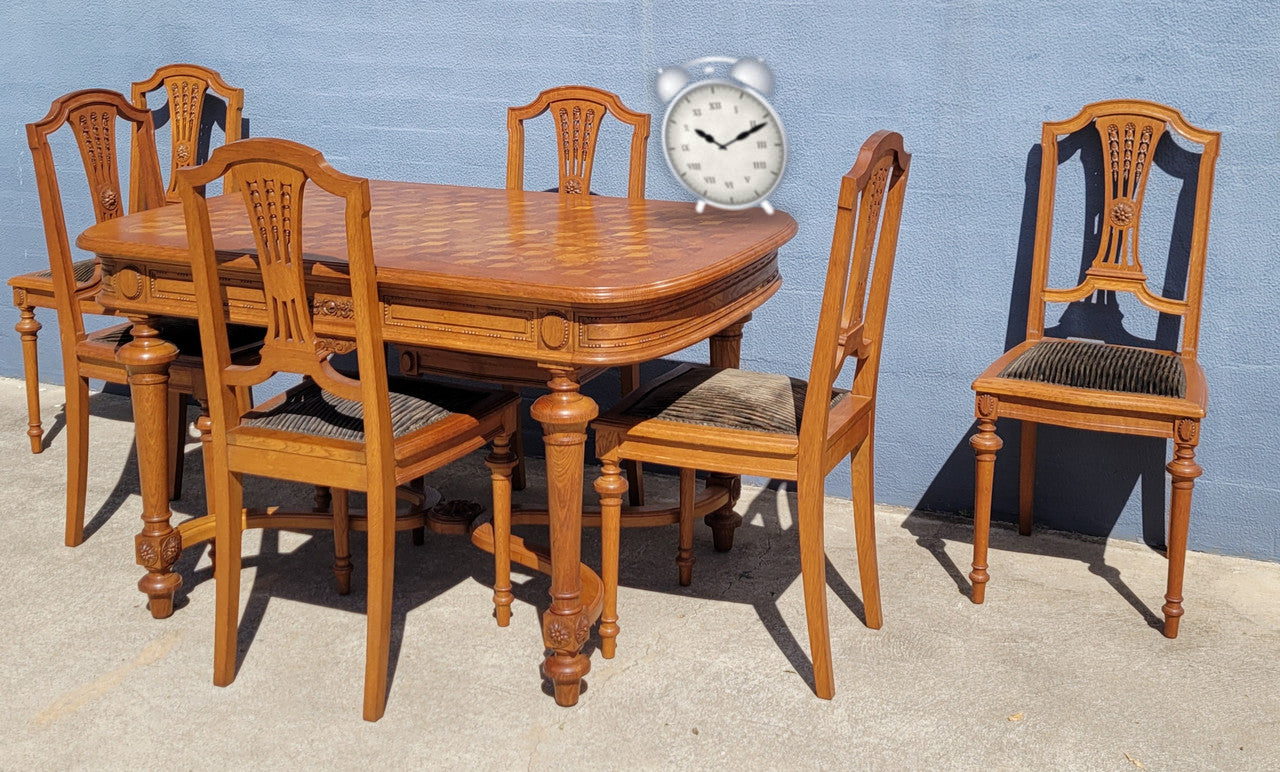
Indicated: **10:11**
